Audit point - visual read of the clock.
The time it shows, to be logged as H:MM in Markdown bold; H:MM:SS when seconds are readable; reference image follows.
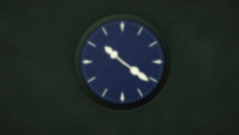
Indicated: **10:21**
